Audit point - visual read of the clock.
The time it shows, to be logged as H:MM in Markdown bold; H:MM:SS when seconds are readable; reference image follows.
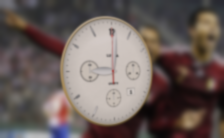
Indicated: **9:01**
